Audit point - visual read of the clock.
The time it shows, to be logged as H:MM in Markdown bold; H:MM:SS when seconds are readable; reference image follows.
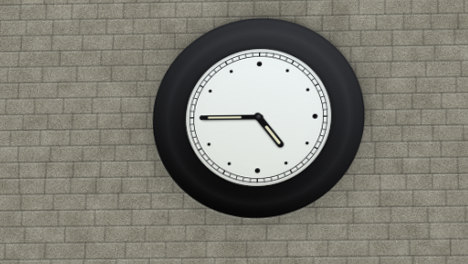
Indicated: **4:45**
